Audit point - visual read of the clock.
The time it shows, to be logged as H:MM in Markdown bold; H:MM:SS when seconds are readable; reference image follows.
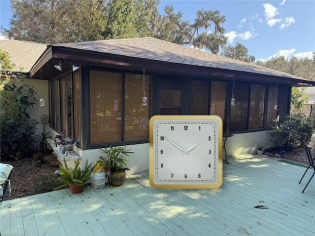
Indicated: **1:51**
